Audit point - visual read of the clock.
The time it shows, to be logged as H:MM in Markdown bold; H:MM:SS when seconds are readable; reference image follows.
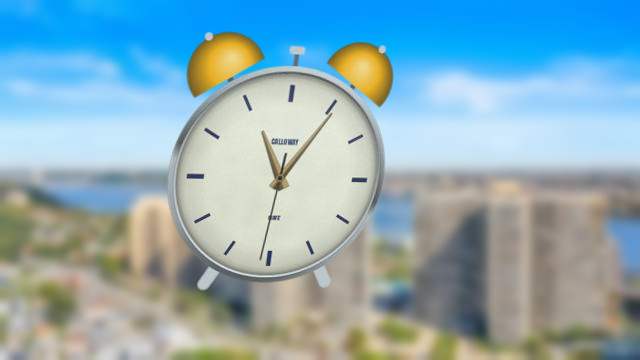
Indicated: **11:05:31**
